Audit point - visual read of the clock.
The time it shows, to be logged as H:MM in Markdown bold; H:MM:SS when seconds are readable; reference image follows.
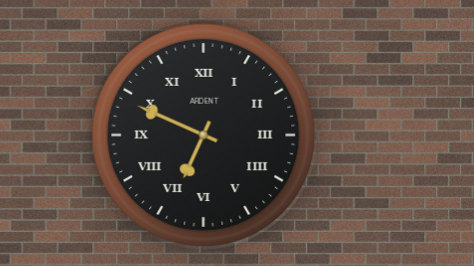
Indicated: **6:49**
